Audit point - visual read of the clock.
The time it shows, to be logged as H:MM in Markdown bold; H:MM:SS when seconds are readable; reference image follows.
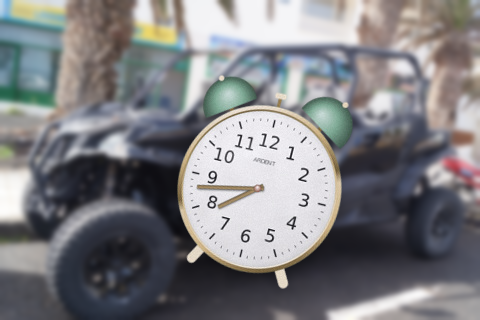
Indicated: **7:43**
